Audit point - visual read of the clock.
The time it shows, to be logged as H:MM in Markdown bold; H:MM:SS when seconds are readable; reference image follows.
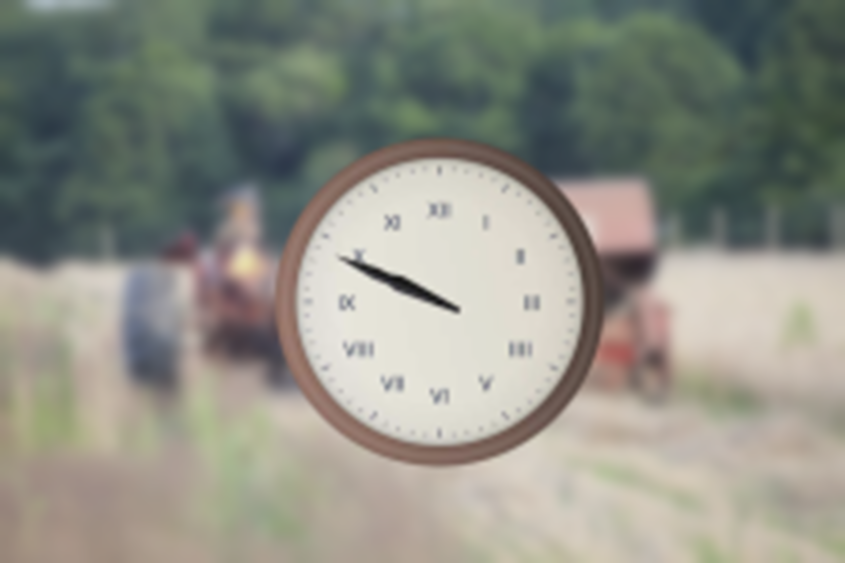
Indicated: **9:49**
